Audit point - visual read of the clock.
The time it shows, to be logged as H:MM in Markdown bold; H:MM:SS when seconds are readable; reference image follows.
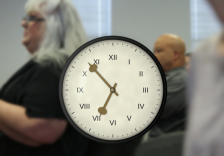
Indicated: **6:53**
